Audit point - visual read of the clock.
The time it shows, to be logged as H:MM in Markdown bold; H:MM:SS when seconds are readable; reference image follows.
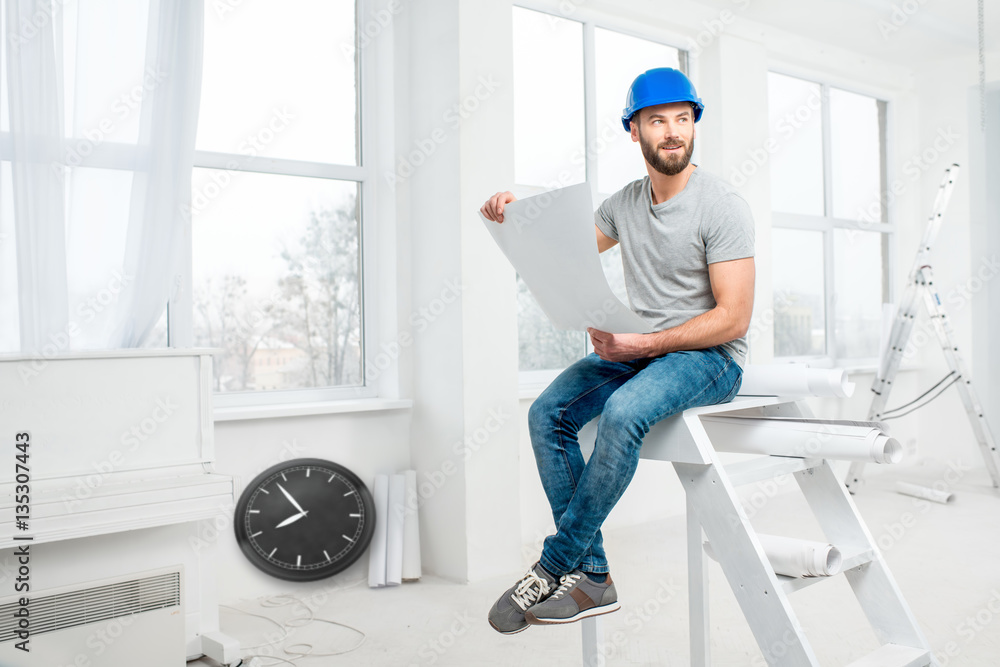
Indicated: **7:53**
